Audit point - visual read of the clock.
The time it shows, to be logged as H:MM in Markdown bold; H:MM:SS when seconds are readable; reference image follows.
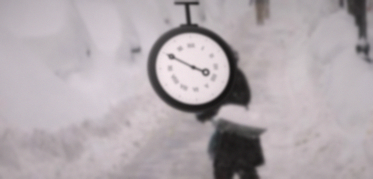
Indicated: **3:50**
